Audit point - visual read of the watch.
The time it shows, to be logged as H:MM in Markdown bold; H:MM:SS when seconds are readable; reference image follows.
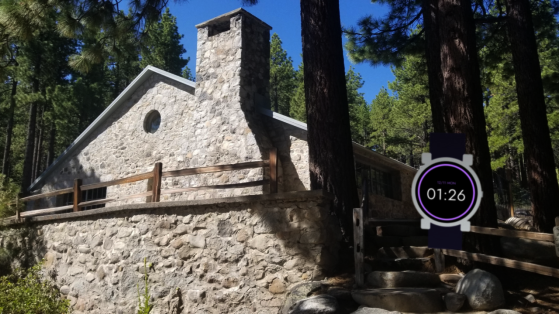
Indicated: **1:26**
